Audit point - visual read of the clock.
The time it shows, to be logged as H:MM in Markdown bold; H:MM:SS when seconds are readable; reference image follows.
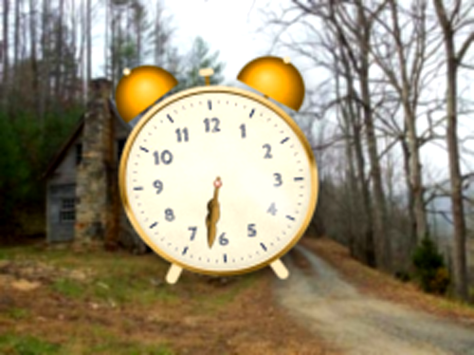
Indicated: **6:32**
